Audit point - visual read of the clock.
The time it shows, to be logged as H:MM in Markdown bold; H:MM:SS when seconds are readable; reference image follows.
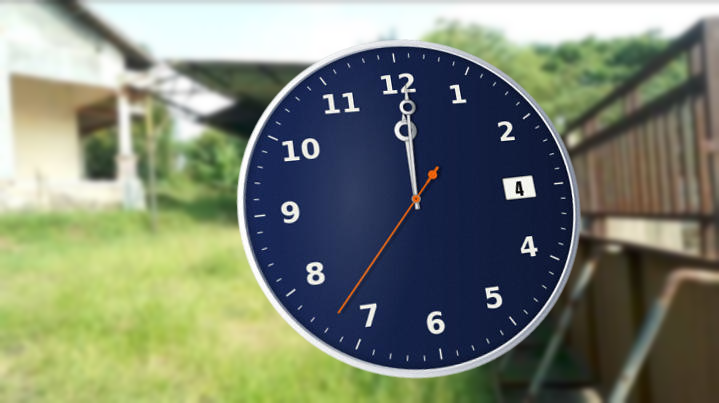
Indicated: **12:00:37**
